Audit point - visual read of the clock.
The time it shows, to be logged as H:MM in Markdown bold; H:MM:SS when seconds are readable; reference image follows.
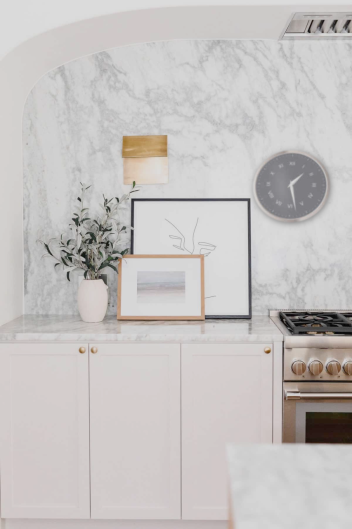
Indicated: **1:28**
